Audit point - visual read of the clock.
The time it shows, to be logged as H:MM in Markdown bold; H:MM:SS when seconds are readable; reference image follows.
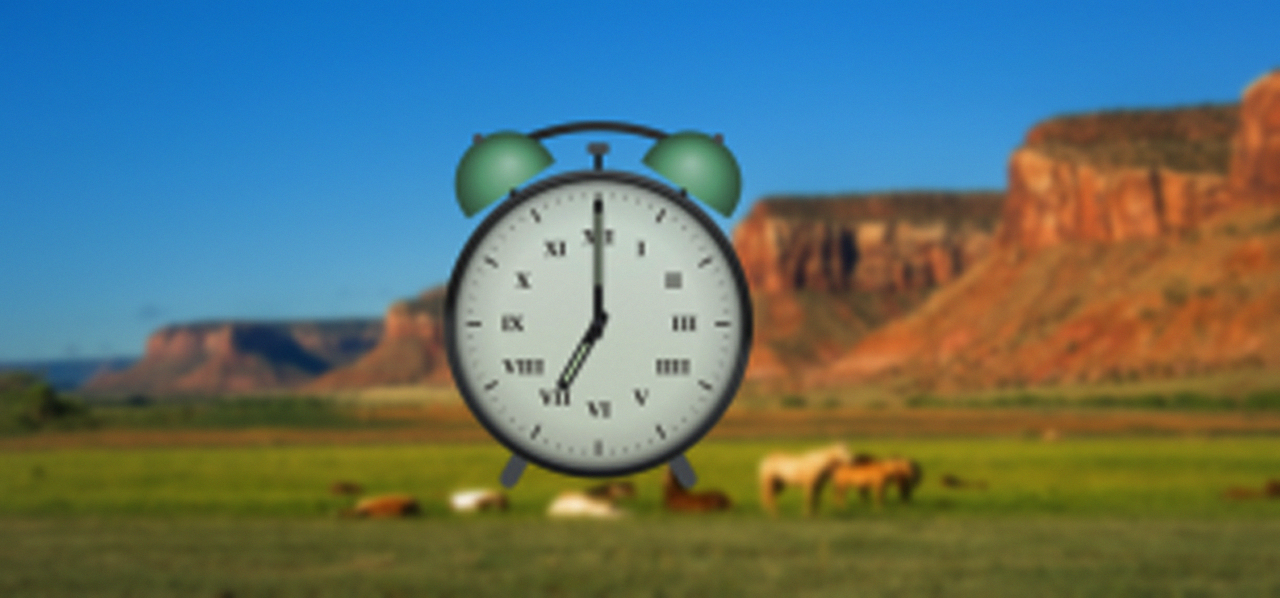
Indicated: **7:00**
